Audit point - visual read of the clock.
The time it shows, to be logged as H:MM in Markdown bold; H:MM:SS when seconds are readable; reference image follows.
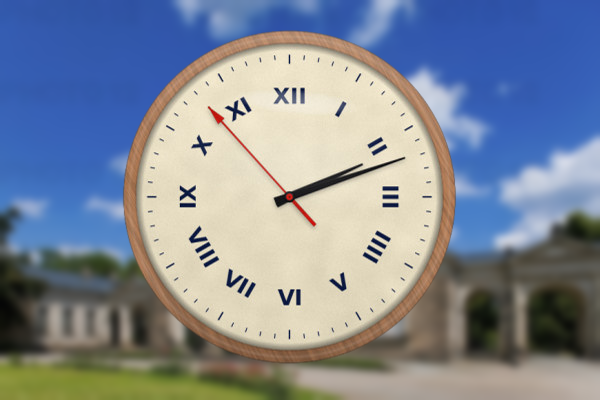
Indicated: **2:11:53**
